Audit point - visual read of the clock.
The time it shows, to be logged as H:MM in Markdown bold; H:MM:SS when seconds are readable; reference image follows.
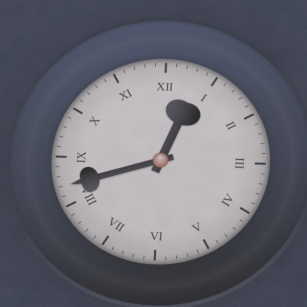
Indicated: **12:42**
